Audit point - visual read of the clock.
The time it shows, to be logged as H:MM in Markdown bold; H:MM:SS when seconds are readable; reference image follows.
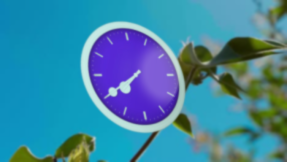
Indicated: **7:40**
